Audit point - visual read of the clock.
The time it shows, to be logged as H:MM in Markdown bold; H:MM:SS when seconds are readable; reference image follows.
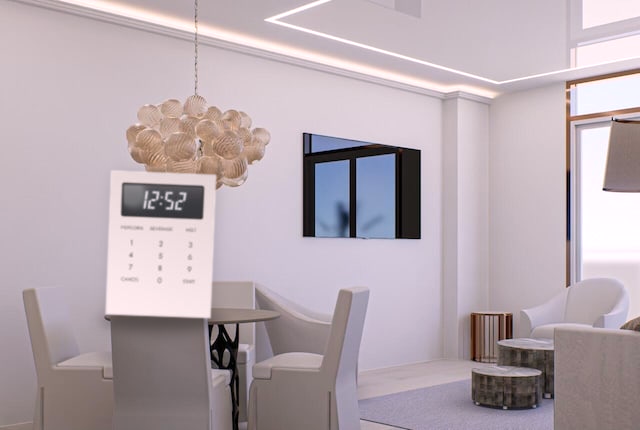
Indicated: **12:52**
